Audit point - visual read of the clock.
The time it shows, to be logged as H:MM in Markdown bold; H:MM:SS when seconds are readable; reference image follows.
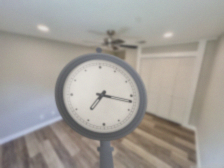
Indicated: **7:17**
